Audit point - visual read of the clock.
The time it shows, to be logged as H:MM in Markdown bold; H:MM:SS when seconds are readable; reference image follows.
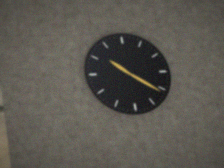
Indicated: **10:21**
